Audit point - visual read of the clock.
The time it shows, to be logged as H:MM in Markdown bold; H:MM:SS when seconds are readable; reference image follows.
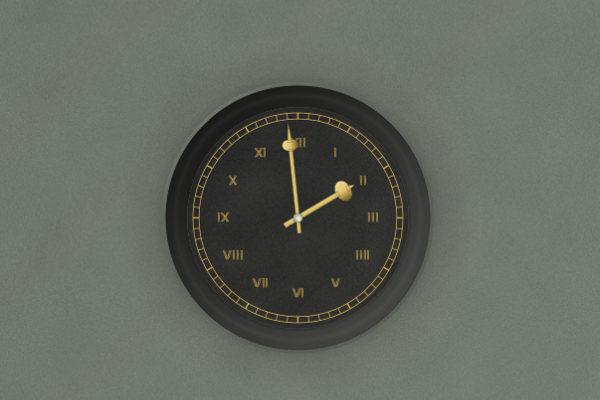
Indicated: **1:59**
